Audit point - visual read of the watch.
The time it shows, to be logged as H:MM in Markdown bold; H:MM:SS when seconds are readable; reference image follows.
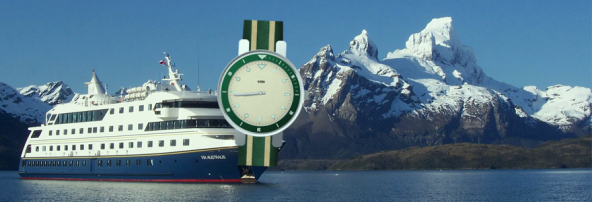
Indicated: **8:44**
